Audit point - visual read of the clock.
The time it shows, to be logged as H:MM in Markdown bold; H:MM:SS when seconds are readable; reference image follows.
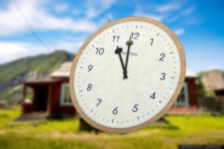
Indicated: **10:59**
